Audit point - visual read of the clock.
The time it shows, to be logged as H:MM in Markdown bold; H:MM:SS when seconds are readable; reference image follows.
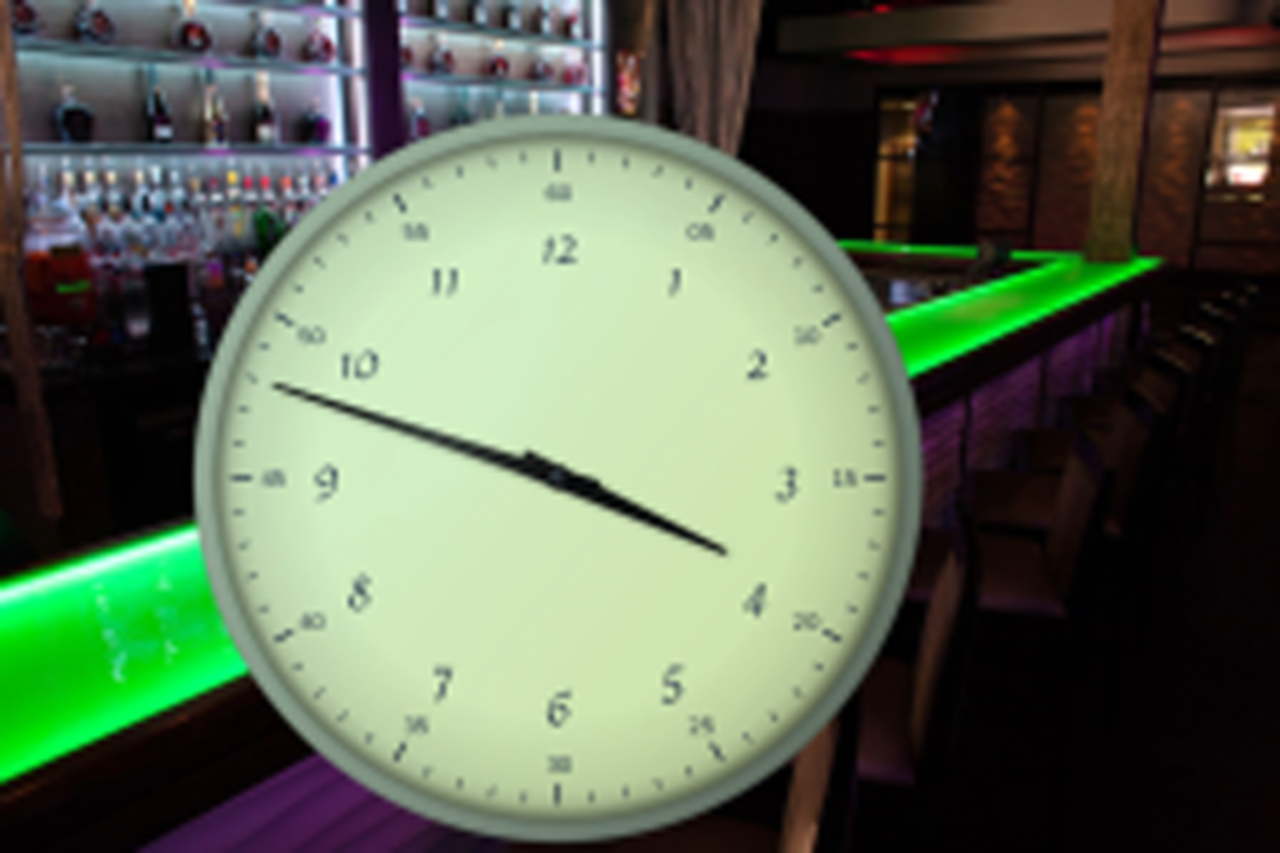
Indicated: **3:48**
